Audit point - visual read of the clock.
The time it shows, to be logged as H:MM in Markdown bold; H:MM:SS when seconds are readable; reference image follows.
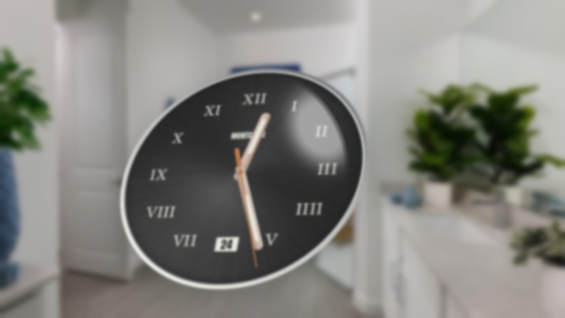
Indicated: **12:26:27**
